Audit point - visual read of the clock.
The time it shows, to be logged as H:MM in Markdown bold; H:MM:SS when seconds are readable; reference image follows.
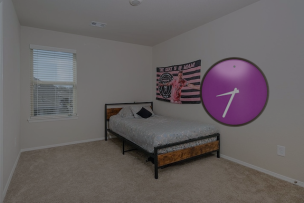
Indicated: **8:34**
